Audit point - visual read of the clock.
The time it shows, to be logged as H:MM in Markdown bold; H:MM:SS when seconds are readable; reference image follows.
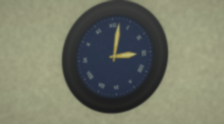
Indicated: **3:02**
